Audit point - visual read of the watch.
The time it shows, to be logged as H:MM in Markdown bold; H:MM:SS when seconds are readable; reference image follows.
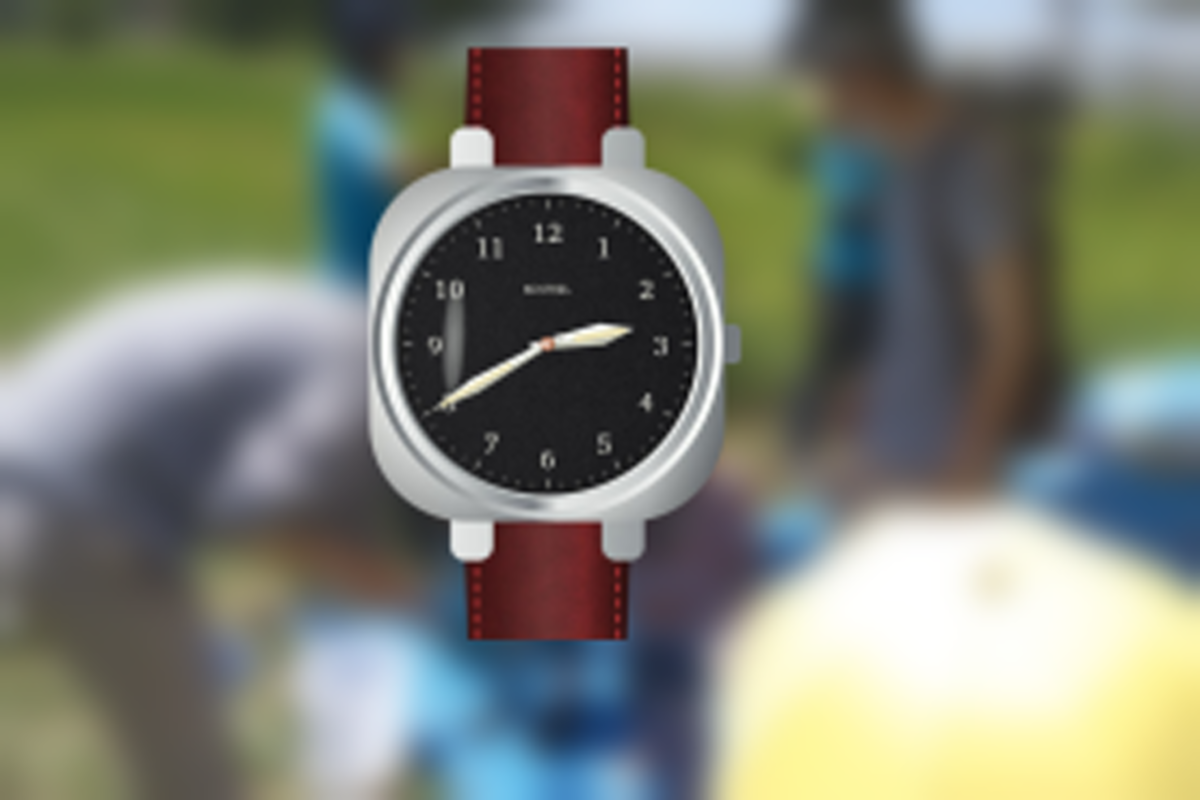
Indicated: **2:40**
